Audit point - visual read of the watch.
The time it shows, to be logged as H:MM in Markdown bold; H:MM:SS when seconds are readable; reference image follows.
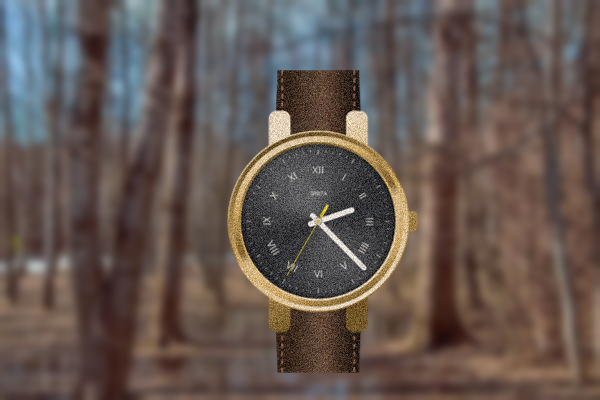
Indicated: **2:22:35**
